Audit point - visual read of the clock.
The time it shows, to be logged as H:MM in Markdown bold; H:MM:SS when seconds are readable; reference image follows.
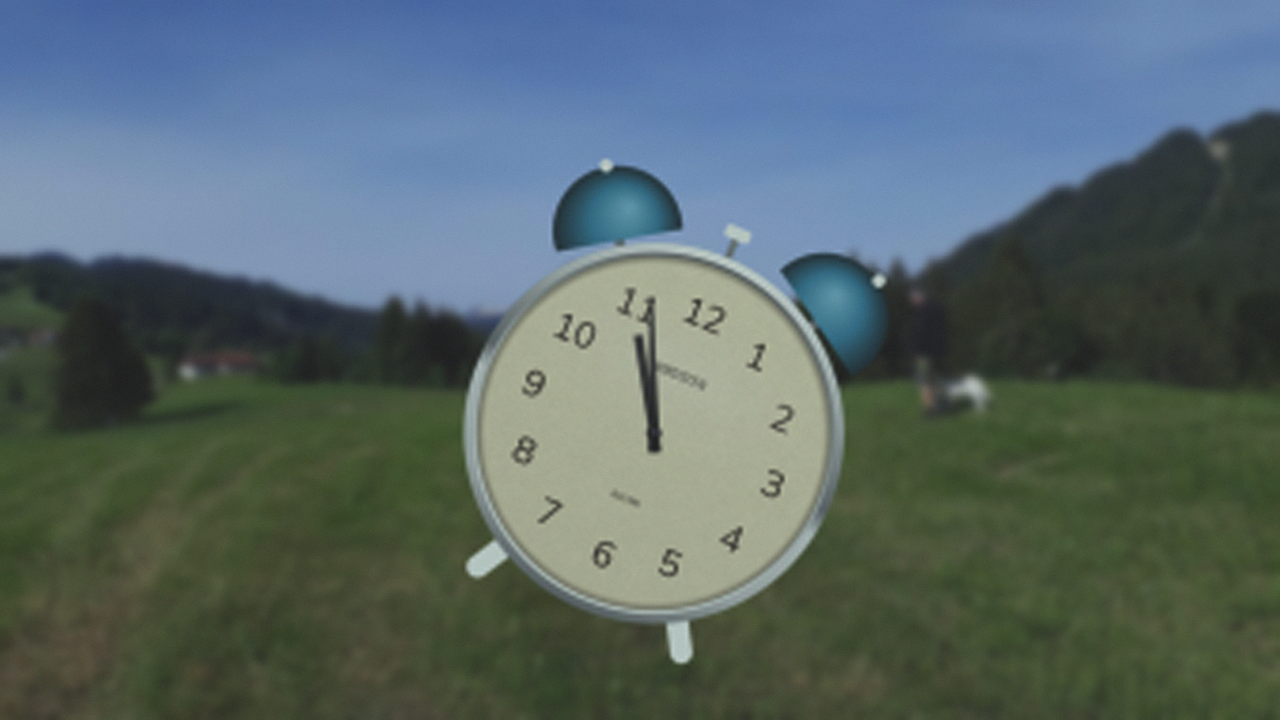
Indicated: **10:56**
